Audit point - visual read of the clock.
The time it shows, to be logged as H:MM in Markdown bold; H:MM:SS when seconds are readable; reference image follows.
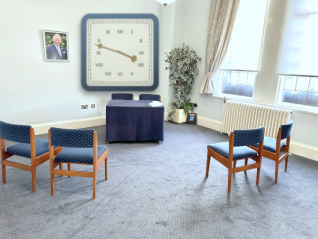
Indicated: **3:48**
